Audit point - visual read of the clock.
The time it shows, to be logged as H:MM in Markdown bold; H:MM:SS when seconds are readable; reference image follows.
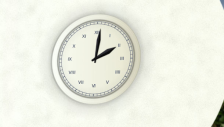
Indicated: **2:01**
